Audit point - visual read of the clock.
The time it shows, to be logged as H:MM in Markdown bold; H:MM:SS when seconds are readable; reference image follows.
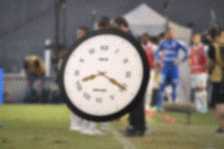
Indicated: **8:20**
